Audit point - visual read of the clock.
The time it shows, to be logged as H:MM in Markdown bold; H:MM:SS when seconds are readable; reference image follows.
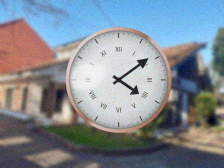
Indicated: **4:09**
